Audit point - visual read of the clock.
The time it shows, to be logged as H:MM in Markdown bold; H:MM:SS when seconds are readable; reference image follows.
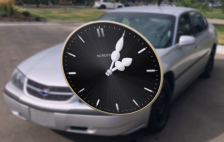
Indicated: **2:05**
